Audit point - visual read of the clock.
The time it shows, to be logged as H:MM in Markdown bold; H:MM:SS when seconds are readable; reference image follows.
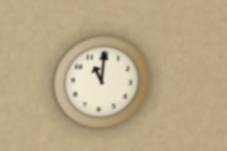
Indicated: **11:00**
